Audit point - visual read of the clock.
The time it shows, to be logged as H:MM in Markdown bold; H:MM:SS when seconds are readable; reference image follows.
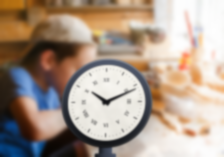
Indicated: **10:11**
